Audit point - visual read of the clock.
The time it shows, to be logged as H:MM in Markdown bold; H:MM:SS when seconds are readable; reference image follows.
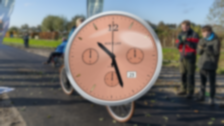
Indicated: **10:27**
